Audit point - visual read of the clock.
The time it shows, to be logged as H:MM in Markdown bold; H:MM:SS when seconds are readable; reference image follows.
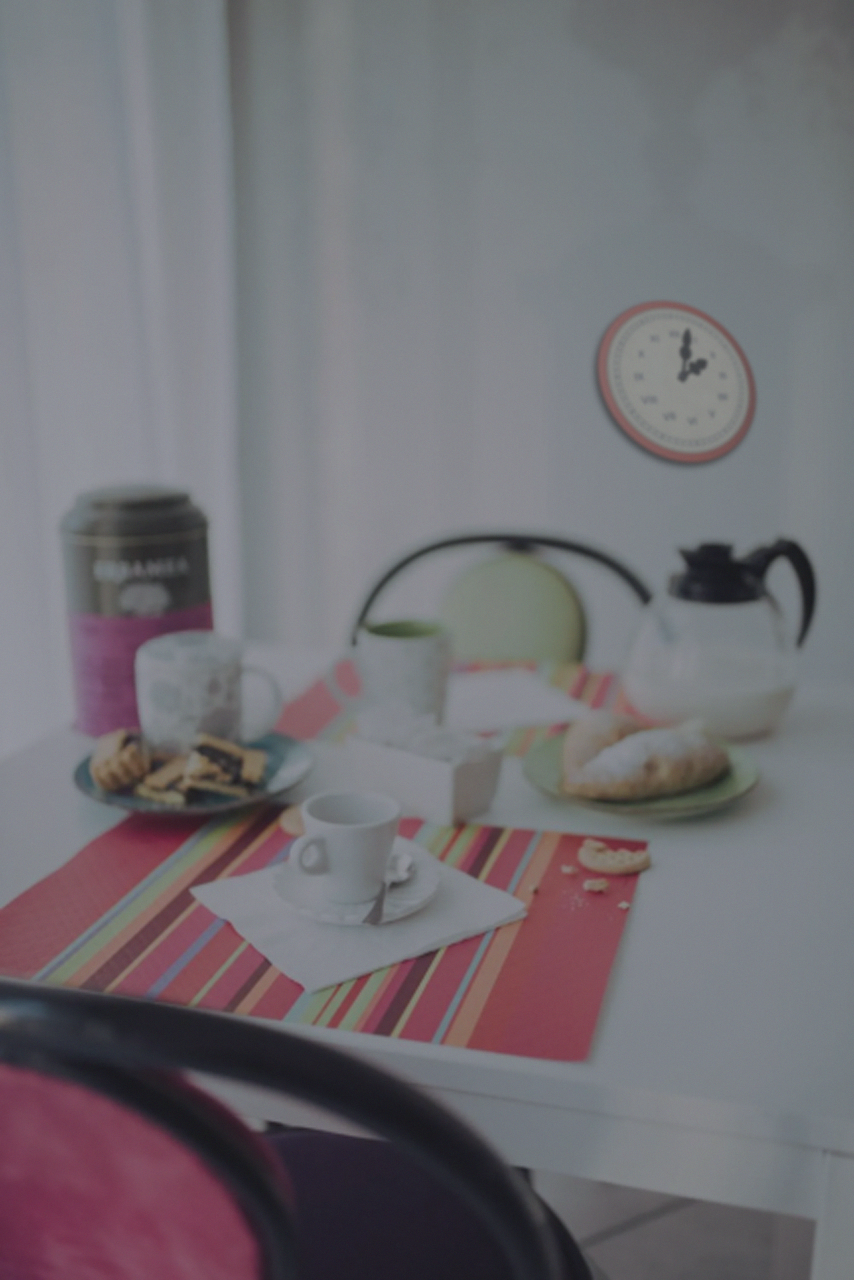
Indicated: **2:03**
